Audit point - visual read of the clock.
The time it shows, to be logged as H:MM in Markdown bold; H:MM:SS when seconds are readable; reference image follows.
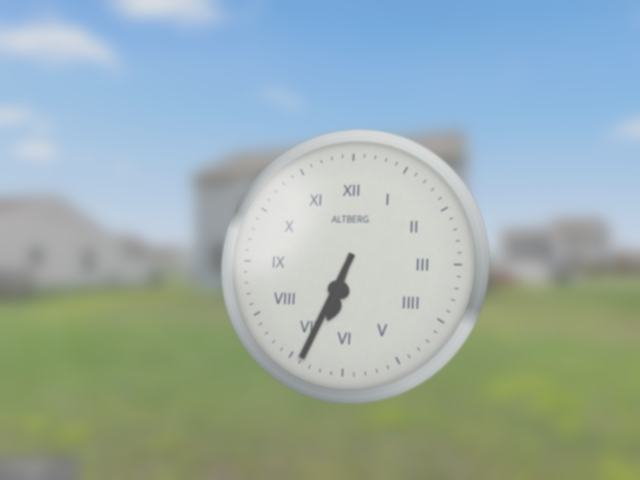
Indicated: **6:34**
